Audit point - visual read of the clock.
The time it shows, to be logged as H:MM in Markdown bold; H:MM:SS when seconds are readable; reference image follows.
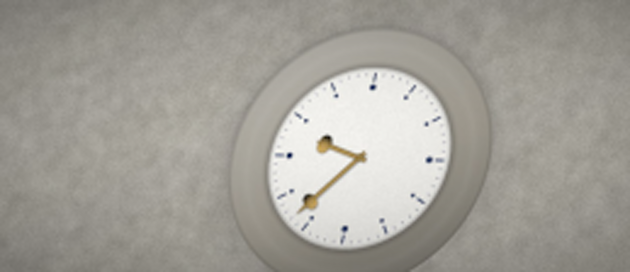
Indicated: **9:37**
